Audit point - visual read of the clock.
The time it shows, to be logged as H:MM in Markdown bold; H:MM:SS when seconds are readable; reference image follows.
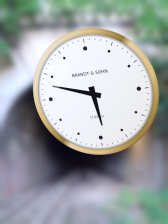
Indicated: **5:48**
